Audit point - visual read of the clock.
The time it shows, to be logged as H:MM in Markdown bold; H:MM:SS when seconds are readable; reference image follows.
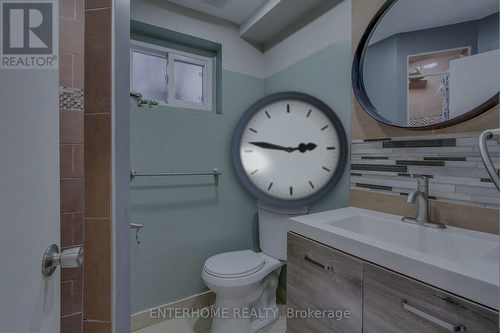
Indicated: **2:47**
